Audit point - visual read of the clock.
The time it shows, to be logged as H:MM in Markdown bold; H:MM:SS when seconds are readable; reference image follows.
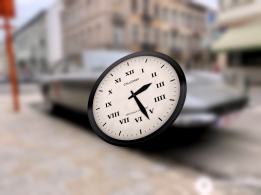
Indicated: **2:27**
